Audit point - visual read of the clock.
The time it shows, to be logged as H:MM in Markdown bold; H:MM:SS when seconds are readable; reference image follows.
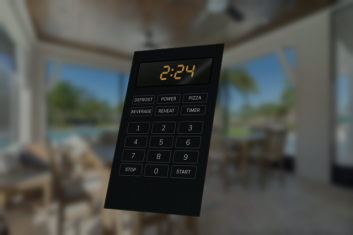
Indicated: **2:24**
